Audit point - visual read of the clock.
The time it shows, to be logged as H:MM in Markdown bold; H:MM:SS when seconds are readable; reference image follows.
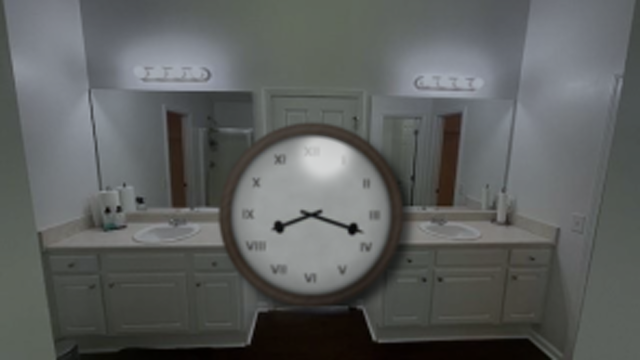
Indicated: **8:18**
